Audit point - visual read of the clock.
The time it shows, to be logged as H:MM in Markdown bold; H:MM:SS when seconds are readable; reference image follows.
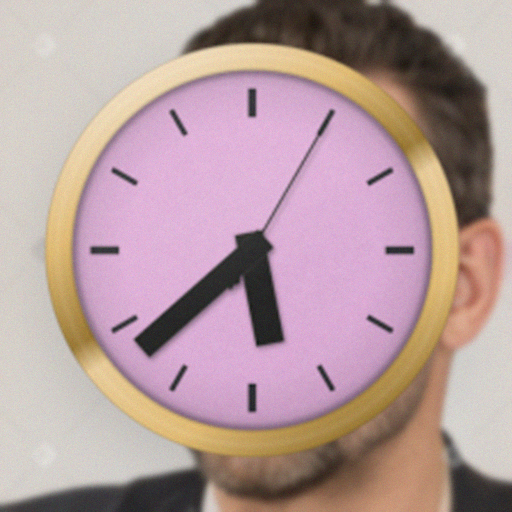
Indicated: **5:38:05**
